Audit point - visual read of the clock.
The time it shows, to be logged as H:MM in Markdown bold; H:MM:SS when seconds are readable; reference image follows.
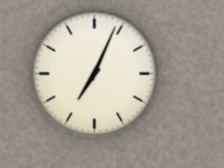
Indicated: **7:04**
